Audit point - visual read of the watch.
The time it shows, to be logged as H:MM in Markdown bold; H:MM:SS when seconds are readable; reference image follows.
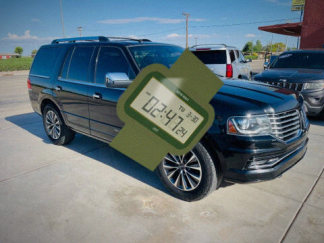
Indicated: **2:47:24**
